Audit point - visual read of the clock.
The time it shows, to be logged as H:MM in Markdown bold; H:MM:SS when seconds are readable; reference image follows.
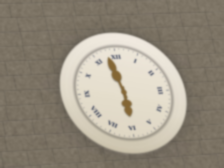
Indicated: **5:58**
